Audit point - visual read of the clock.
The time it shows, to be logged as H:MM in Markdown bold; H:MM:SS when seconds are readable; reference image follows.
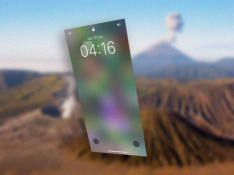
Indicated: **4:16**
